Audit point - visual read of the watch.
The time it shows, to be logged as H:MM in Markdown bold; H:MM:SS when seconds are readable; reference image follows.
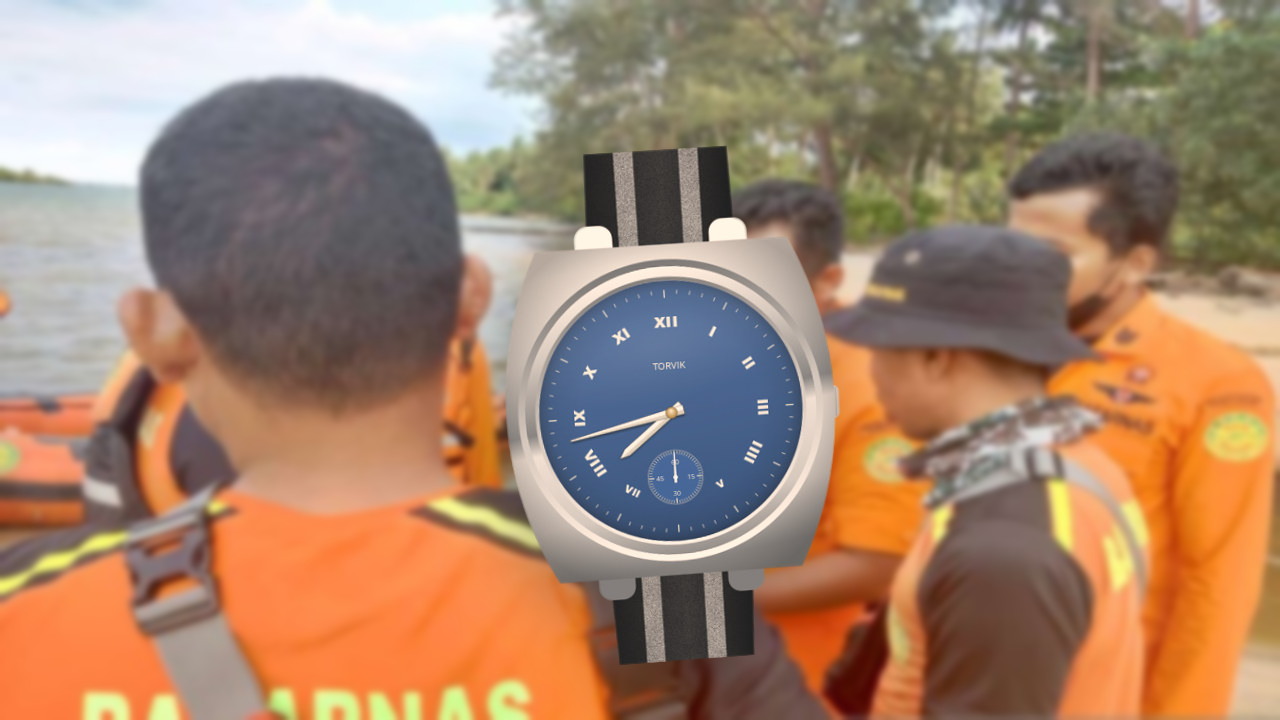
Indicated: **7:43**
